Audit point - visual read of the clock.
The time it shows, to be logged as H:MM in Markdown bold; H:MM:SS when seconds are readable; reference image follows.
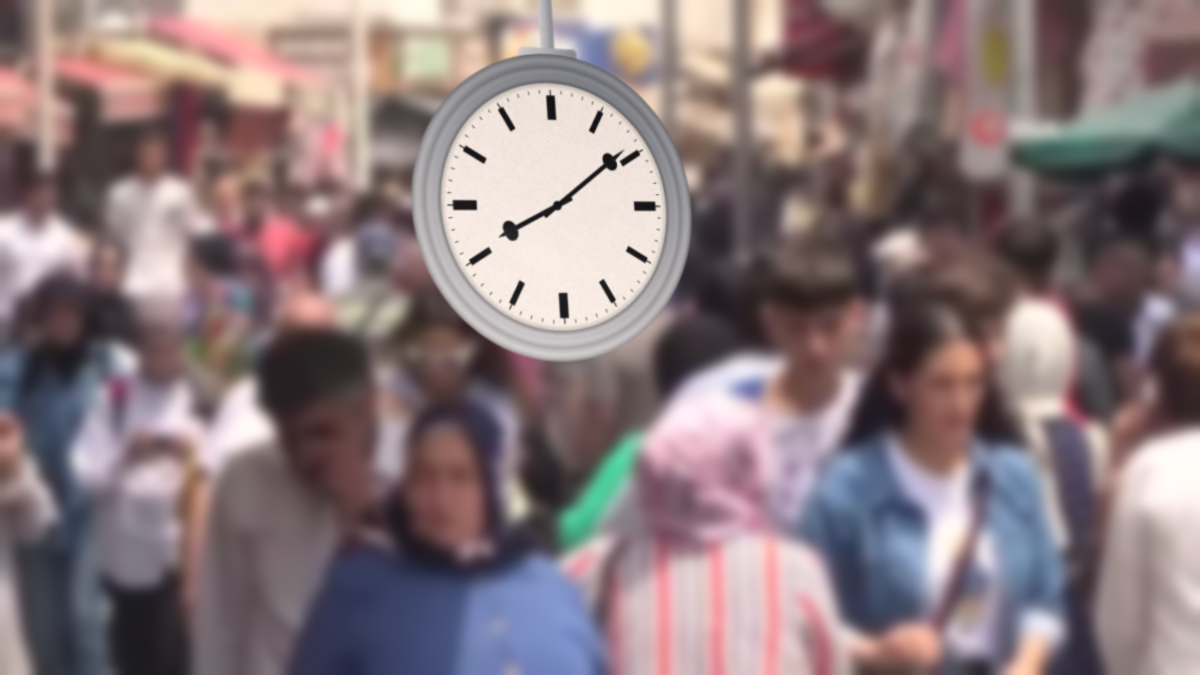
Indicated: **8:09**
